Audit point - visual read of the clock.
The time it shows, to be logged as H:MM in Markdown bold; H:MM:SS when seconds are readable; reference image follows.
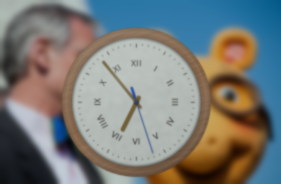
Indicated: **6:53:27**
